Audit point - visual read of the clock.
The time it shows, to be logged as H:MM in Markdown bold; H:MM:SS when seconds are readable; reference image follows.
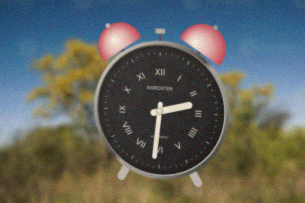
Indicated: **2:31**
